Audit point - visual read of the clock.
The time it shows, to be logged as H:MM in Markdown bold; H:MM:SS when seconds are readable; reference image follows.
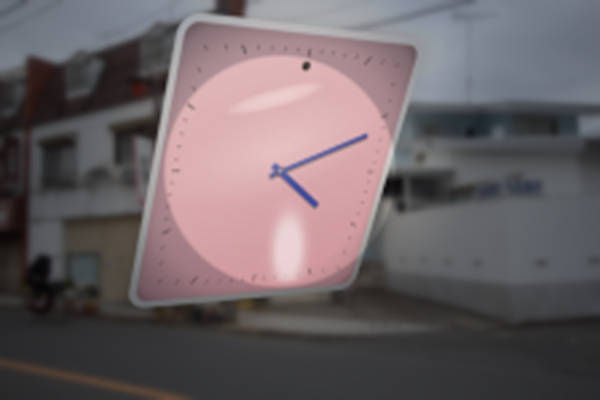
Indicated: **4:11**
